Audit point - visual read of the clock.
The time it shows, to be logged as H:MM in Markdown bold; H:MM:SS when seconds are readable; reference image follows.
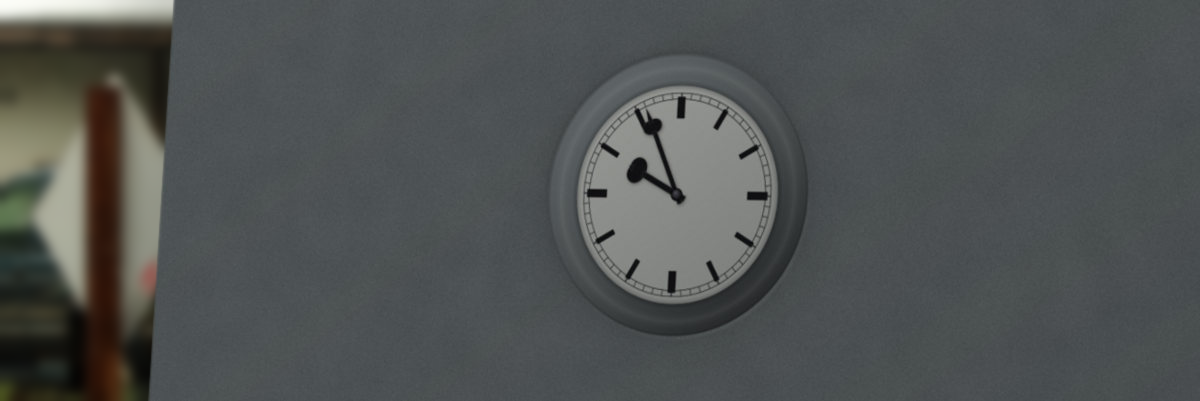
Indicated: **9:56**
